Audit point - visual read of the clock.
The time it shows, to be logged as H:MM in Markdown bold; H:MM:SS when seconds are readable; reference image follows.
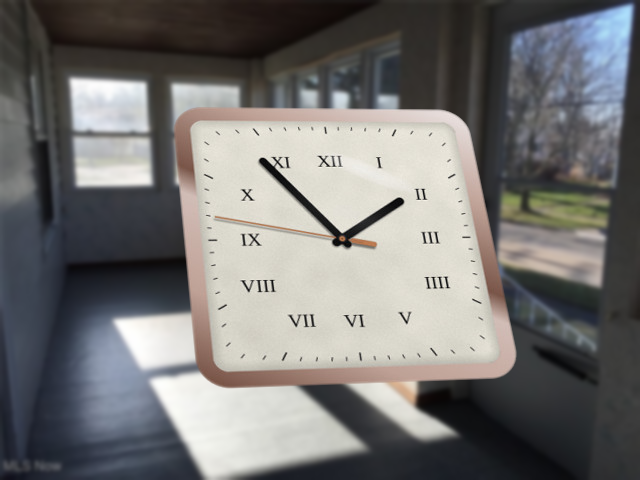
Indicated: **1:53:47**
